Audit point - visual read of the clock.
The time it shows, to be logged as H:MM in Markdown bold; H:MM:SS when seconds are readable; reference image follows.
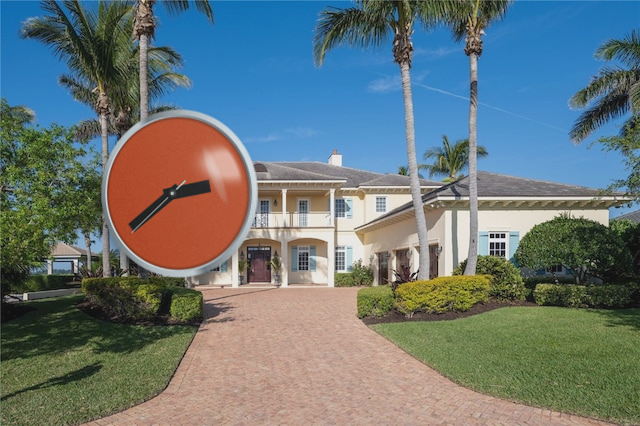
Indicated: **2:38:38**
